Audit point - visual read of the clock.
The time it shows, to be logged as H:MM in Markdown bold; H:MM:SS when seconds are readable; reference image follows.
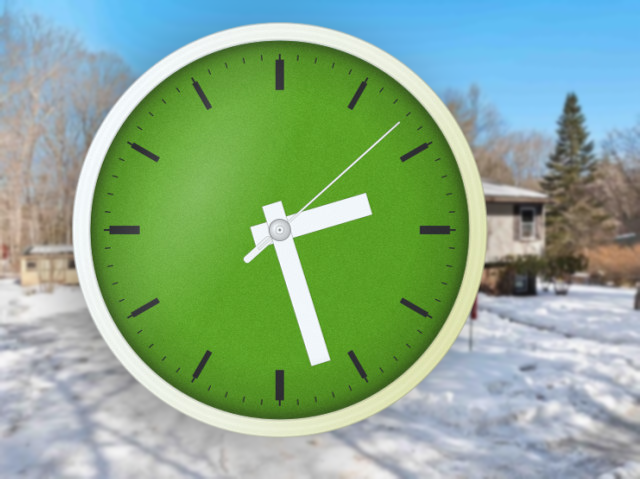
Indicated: **2:27:08**
